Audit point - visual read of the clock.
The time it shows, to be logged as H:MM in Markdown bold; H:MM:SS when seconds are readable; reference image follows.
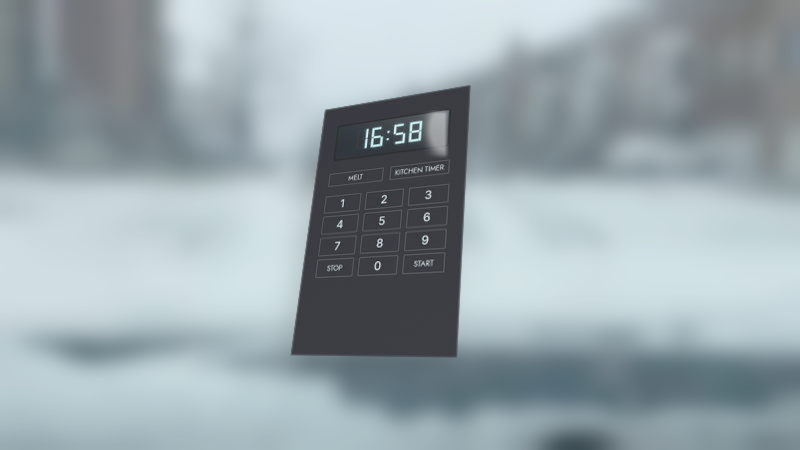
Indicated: **16:58**
